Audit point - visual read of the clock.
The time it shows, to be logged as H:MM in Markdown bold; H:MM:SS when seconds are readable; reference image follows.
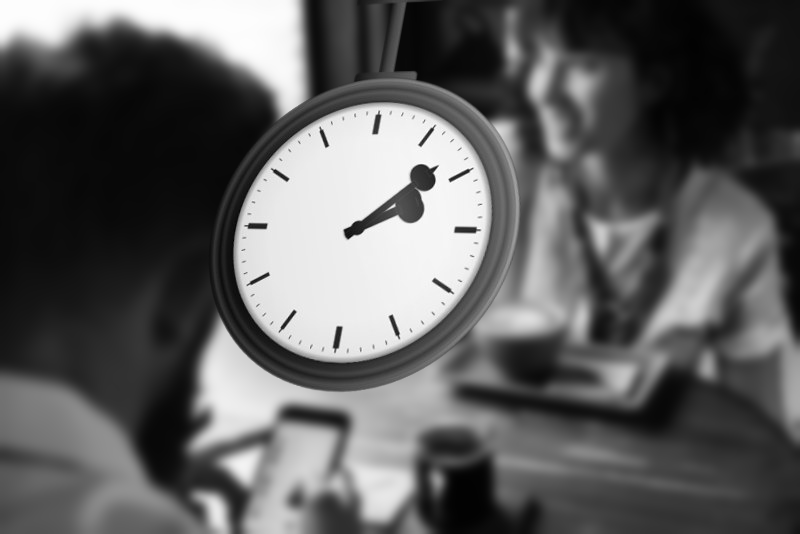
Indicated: **2:08**
